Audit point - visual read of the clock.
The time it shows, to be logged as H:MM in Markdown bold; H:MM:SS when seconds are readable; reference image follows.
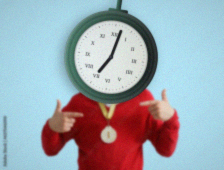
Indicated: **7:02**
